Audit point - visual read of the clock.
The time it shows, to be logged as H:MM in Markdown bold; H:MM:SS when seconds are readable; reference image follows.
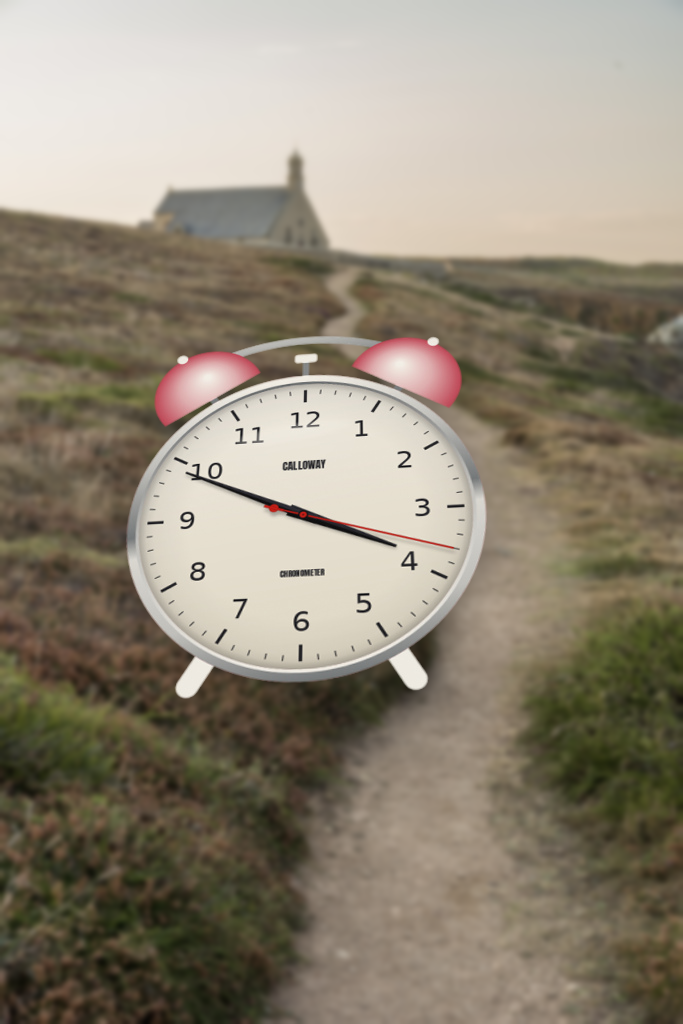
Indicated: **3:49:18**
